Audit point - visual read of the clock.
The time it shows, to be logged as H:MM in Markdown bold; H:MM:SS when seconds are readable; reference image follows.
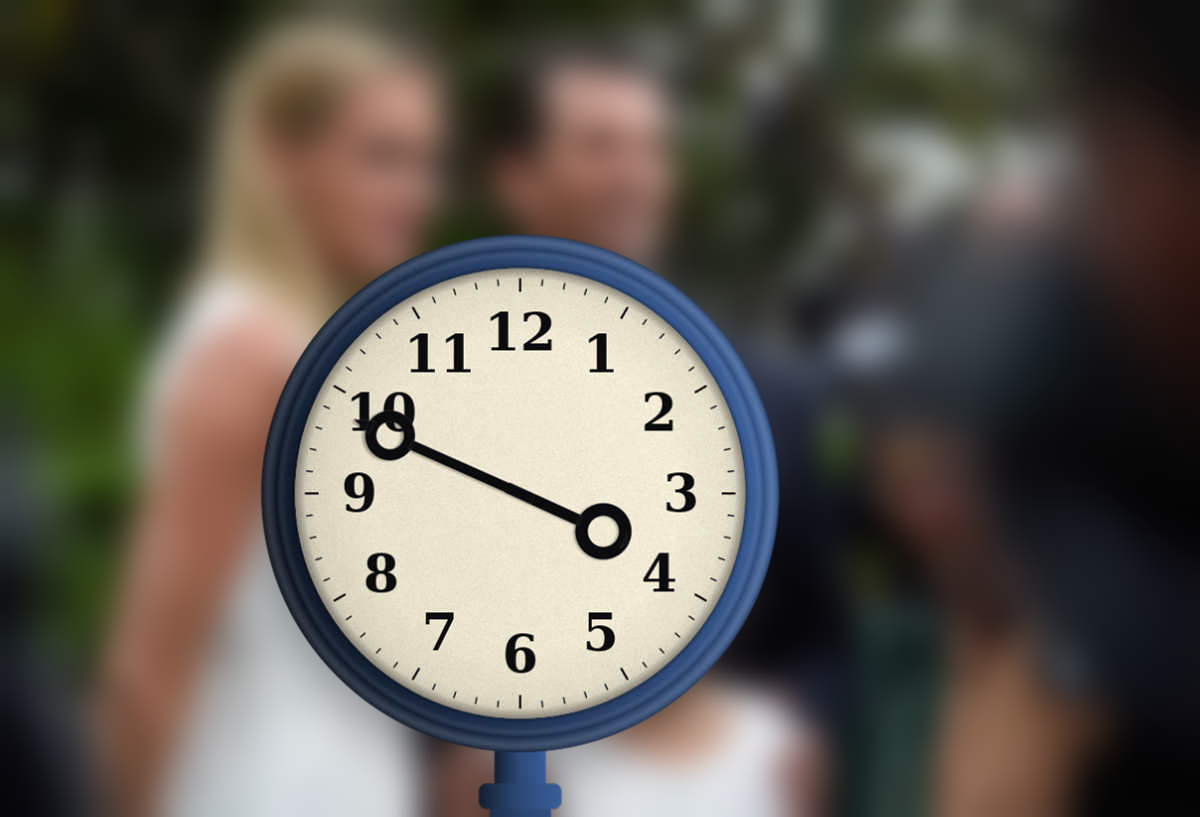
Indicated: **3:49**
